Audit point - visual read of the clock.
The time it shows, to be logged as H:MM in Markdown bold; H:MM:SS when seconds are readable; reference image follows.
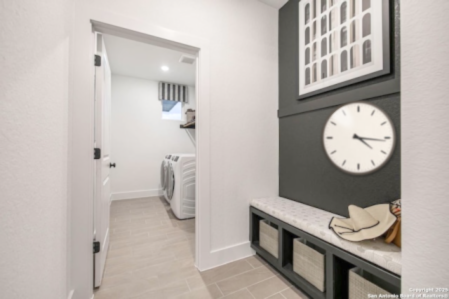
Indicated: **4:16**
